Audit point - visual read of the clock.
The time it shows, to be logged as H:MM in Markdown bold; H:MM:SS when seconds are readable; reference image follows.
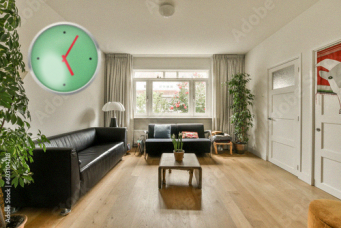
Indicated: **5:05**
